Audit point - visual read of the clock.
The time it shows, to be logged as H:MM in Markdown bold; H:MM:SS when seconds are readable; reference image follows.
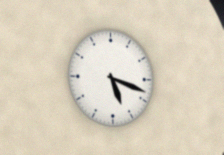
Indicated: **5:18**
